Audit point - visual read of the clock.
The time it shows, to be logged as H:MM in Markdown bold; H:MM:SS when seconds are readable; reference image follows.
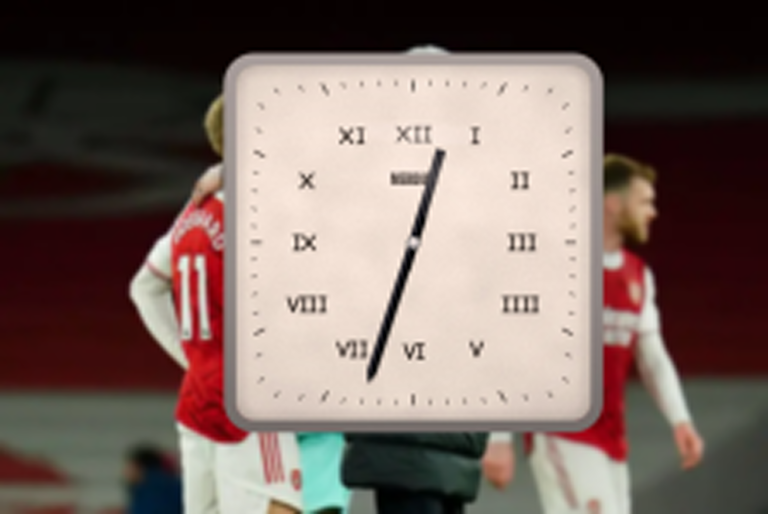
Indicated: **12:33**
